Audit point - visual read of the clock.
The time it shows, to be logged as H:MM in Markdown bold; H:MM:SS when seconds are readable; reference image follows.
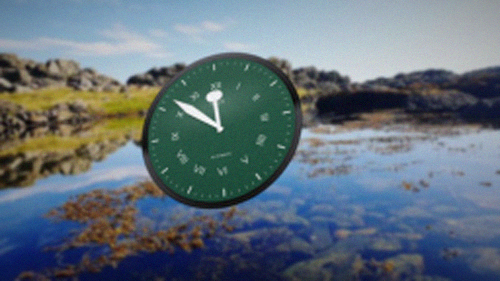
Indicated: **11:52**
